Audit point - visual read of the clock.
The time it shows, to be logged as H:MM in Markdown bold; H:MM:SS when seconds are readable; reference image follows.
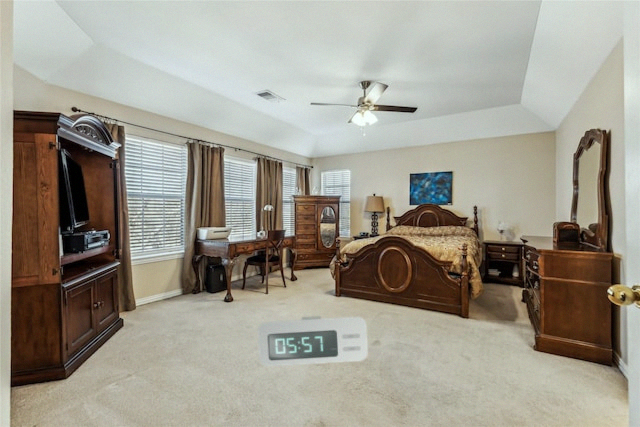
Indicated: **5:57**
